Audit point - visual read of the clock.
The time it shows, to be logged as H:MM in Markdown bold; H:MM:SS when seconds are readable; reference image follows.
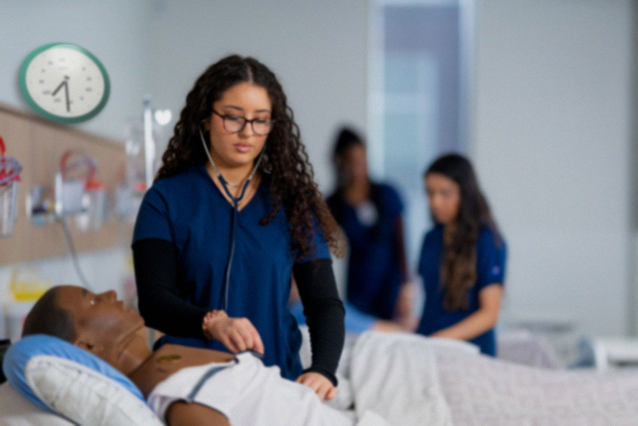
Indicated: **7:31**
